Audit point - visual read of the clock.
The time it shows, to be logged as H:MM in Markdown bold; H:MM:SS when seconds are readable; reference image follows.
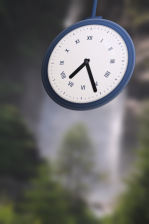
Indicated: **7:26**
